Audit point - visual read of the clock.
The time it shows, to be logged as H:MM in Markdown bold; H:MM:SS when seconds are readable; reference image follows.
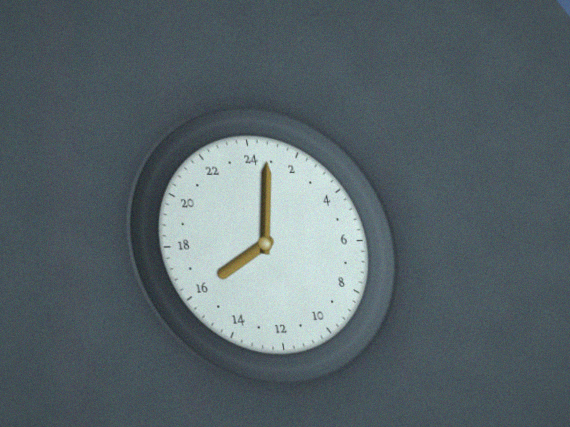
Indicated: **16:02**
